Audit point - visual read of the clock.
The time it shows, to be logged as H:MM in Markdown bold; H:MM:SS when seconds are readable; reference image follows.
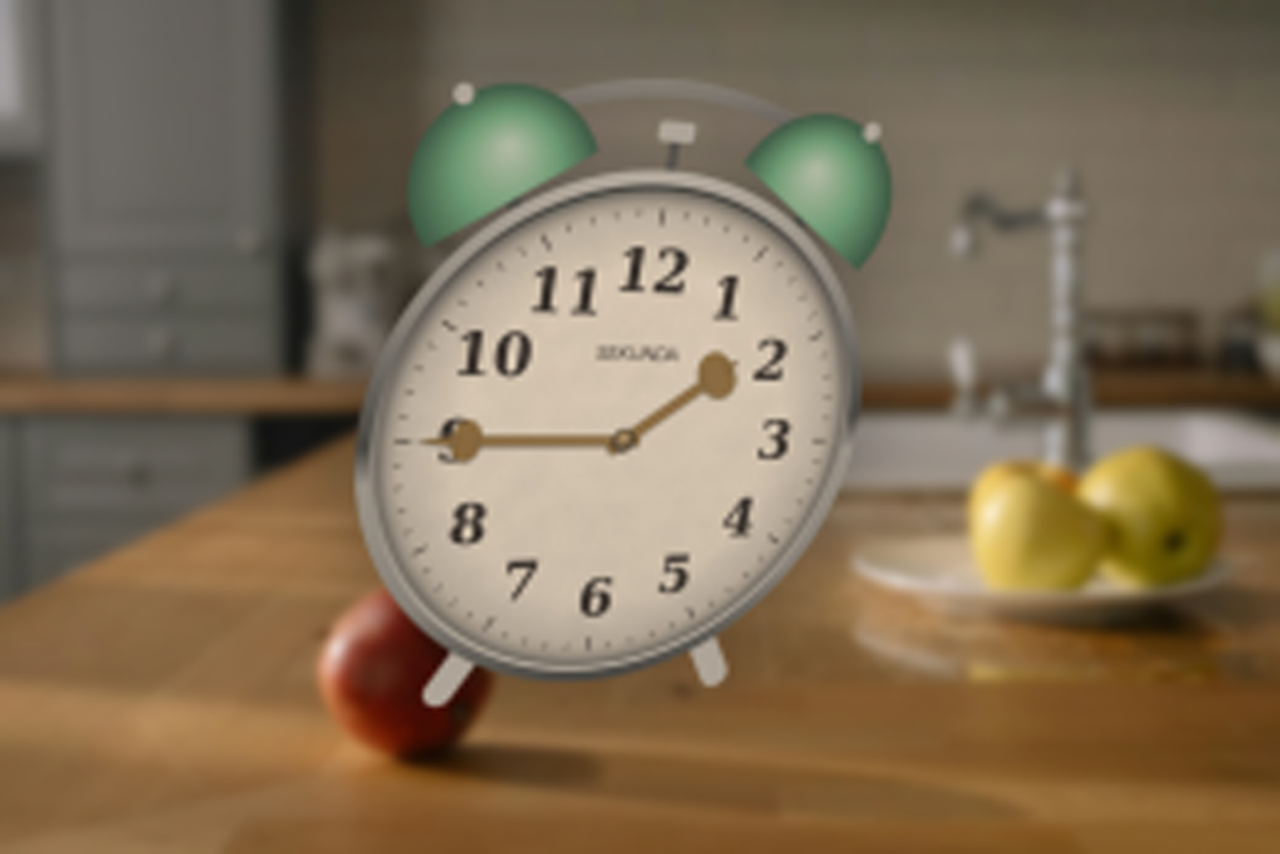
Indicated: **1:45**
